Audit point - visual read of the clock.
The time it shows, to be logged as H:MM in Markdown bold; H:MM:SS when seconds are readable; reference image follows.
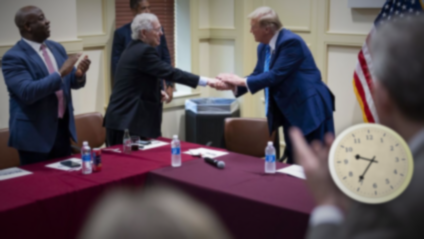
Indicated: **9:36**
